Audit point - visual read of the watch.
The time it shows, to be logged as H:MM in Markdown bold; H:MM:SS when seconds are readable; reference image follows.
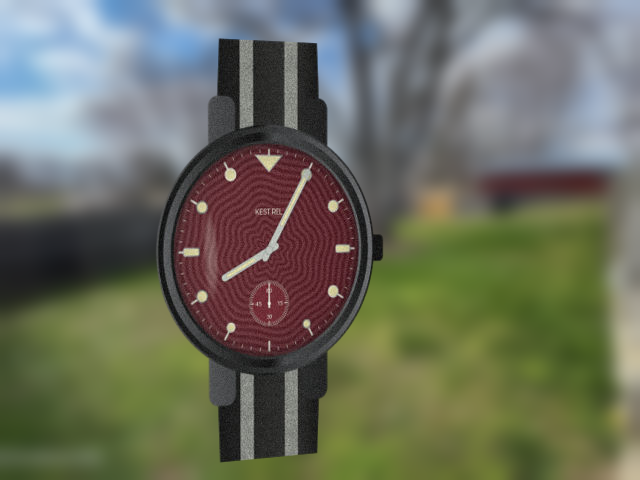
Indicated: **8:05**
